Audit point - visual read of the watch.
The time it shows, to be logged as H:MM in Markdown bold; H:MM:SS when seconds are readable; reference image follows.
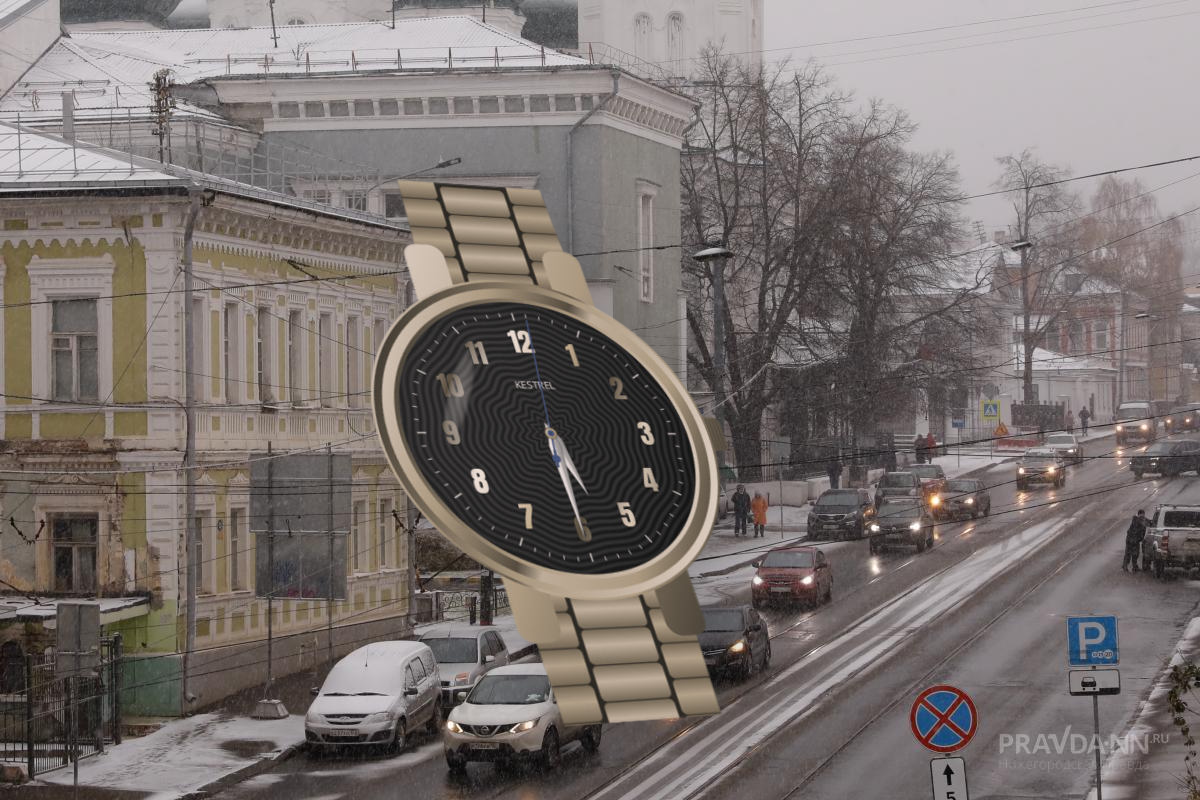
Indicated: **5:30:01**
